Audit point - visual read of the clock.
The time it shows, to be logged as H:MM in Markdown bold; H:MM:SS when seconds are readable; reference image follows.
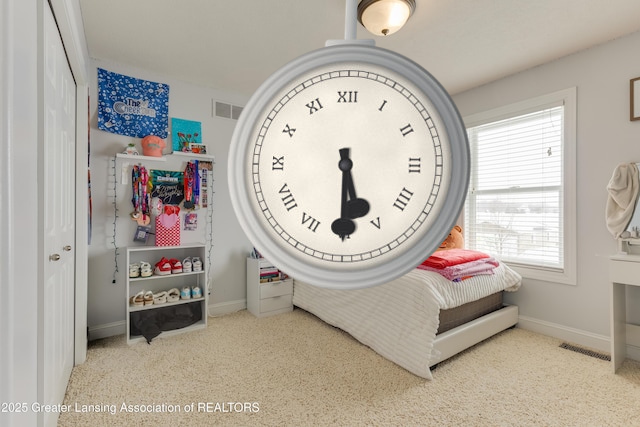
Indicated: **5:30**
